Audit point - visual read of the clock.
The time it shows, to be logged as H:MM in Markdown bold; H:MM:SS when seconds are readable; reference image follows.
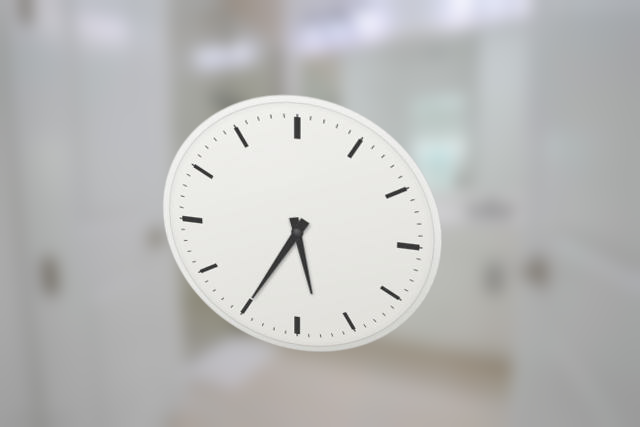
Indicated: **5:35**
